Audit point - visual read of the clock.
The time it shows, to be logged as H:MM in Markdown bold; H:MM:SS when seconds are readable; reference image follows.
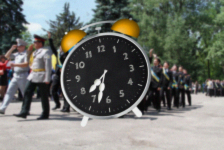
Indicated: **7:33**
